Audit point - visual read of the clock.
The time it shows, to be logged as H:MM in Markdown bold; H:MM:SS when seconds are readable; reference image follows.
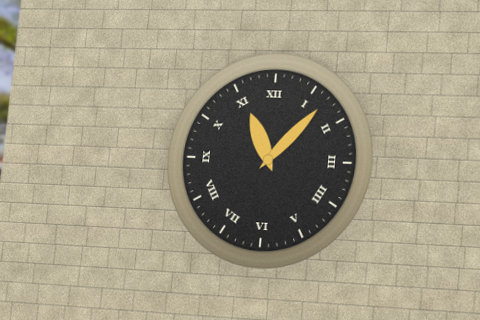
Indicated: **11:07**
